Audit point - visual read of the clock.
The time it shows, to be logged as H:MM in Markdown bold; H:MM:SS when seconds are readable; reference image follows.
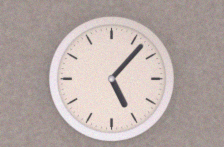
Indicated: **5:07**
